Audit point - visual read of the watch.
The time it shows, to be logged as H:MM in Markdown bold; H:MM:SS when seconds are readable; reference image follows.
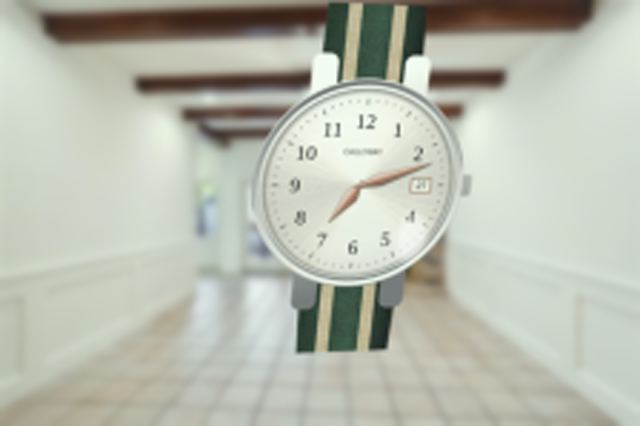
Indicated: **7:12**
